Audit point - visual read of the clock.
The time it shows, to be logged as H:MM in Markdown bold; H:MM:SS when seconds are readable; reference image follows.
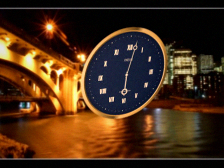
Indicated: **6:02**
